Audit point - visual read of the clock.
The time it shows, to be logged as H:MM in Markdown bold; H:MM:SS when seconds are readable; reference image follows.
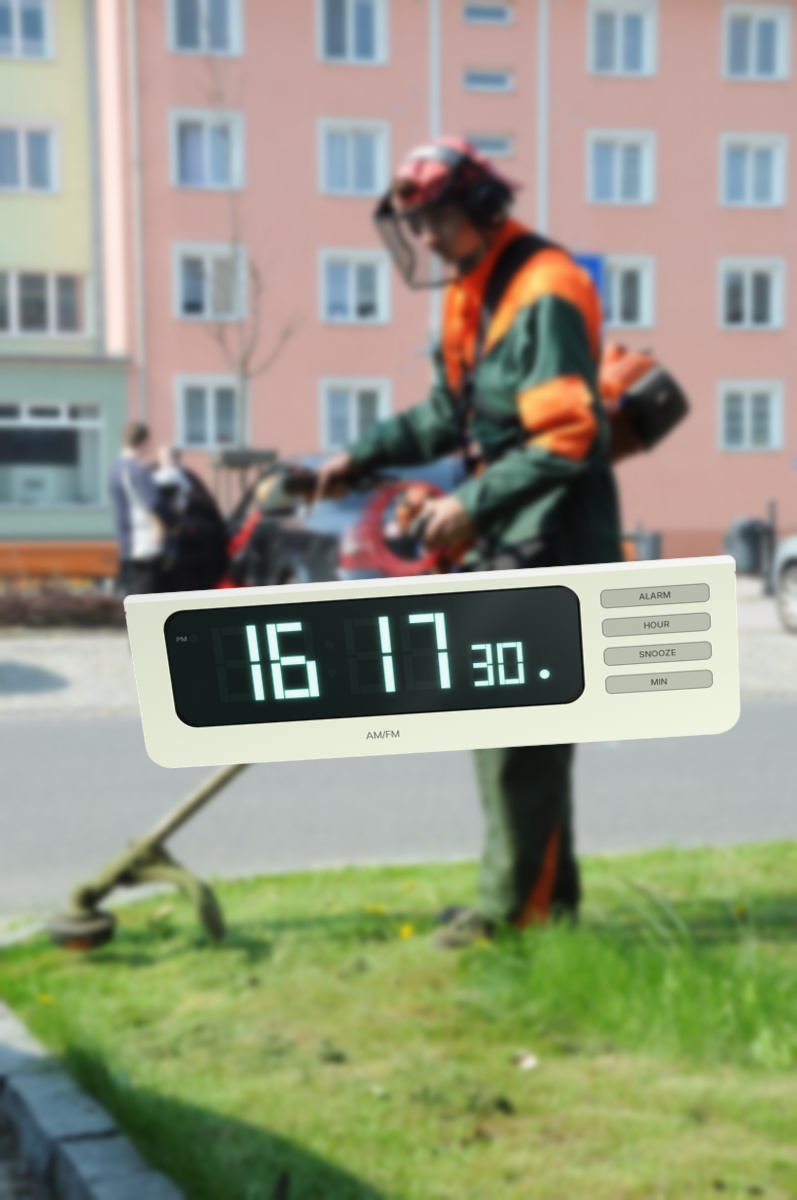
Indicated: **16:17:30**
